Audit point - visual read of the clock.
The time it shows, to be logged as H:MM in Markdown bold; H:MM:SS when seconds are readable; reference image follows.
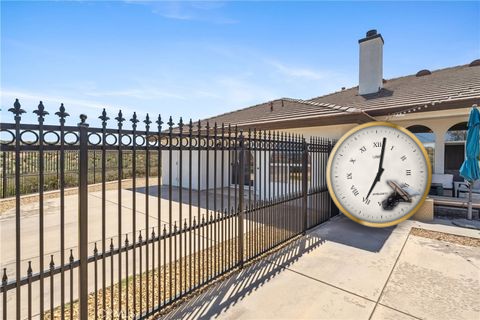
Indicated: **7:02**
